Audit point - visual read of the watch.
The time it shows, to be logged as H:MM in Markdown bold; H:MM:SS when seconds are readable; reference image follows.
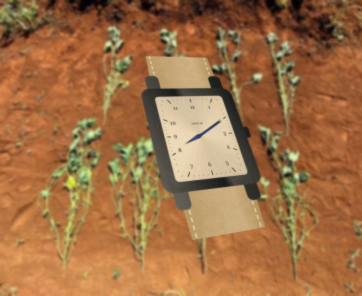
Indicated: **8:10**
